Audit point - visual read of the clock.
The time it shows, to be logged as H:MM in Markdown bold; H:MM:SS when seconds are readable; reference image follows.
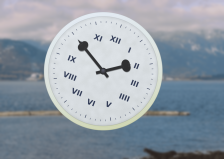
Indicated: **1:50**
